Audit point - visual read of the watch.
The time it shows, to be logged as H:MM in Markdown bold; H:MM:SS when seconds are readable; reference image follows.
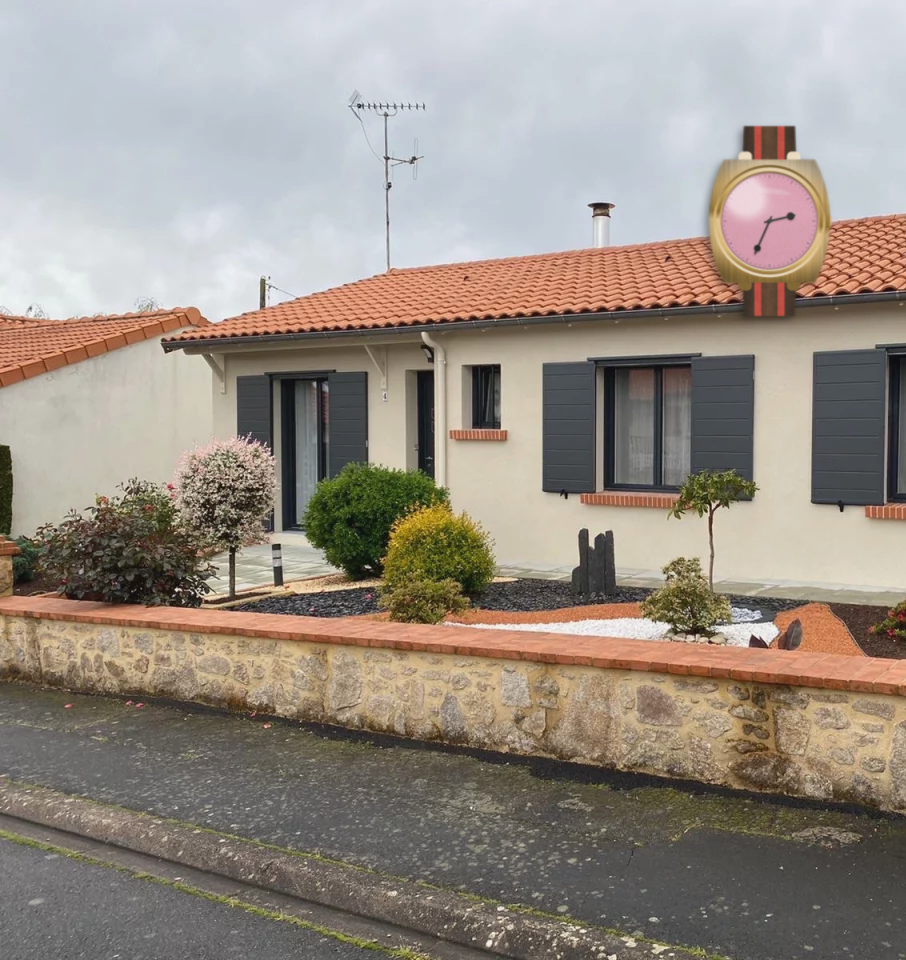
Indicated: **2:34**
